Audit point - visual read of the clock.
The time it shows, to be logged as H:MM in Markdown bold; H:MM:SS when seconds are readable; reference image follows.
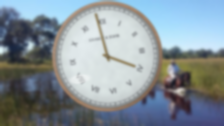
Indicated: **3:59**
